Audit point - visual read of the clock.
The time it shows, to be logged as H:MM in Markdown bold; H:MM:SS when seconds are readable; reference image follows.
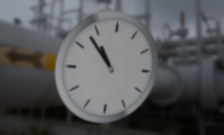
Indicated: **10:53**
